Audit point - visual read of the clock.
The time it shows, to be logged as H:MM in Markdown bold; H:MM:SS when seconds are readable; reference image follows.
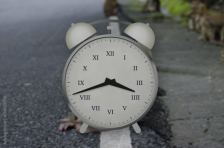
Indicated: **3:42**
